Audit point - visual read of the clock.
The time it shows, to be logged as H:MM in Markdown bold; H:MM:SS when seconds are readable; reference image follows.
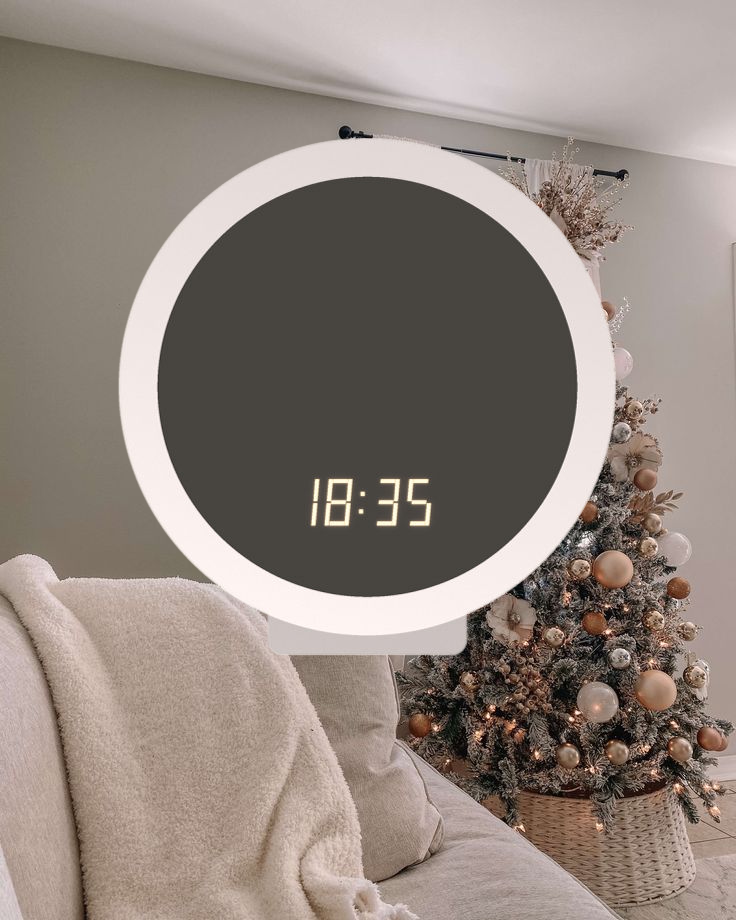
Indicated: **18:35**
